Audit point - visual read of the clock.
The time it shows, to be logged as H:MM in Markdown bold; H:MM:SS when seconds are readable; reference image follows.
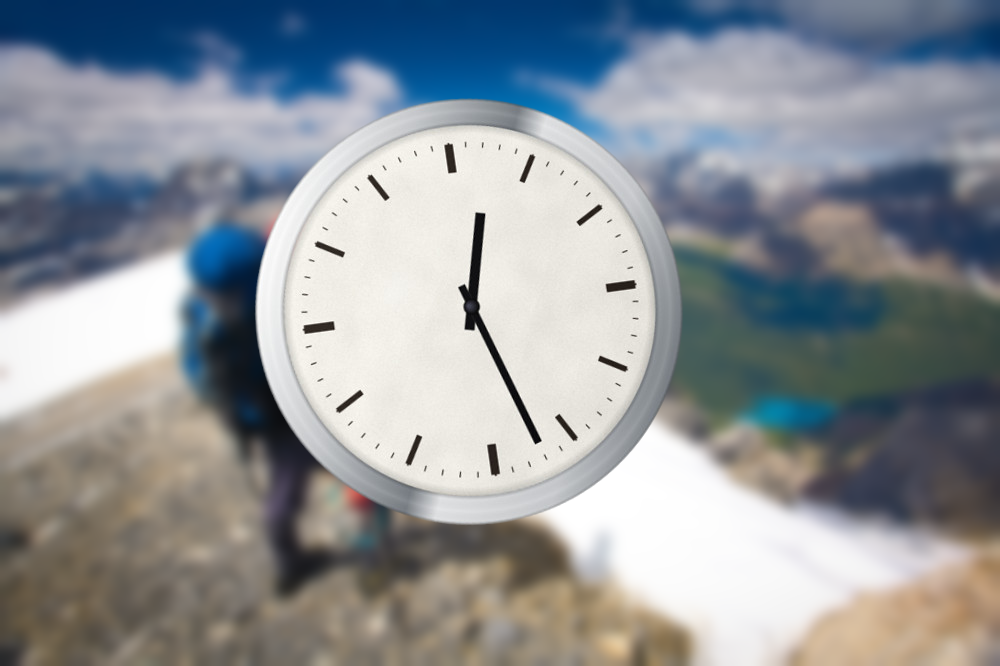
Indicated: **12:27**
